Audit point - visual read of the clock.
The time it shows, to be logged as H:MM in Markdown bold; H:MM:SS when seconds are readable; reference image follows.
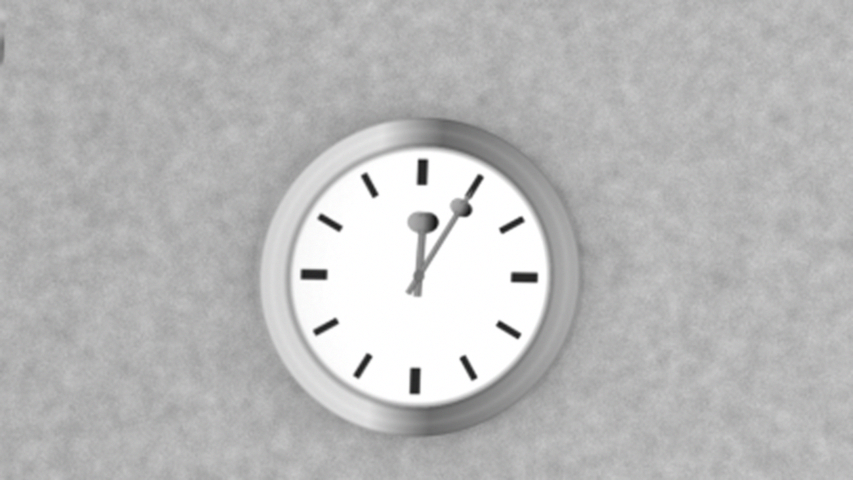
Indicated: **12:05**
